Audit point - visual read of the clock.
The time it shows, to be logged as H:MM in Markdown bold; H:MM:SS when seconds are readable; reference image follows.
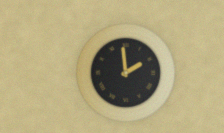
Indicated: **1:59**
